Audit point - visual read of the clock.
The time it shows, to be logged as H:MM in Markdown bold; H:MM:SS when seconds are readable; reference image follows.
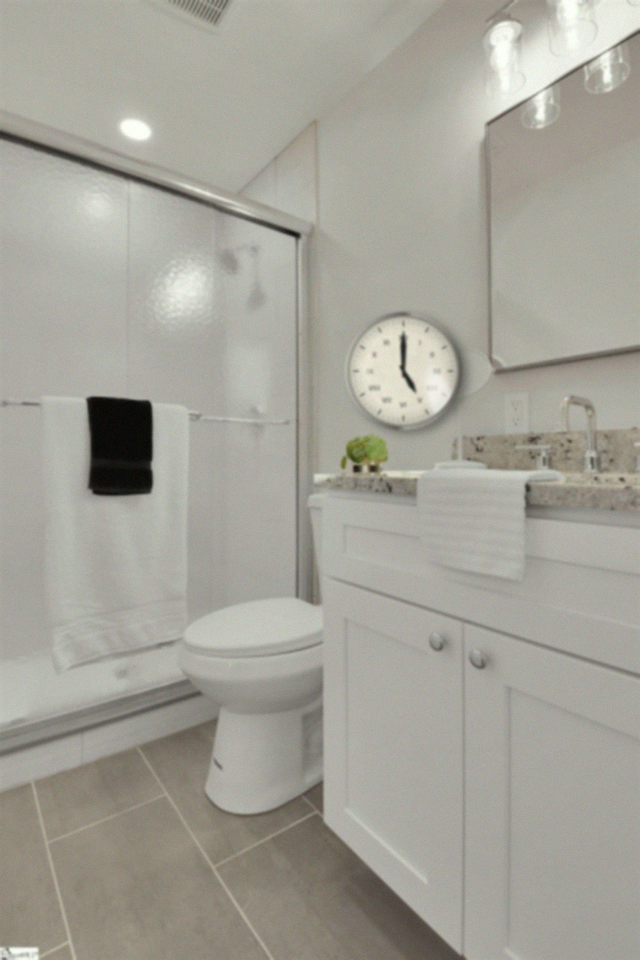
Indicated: **5:00**
